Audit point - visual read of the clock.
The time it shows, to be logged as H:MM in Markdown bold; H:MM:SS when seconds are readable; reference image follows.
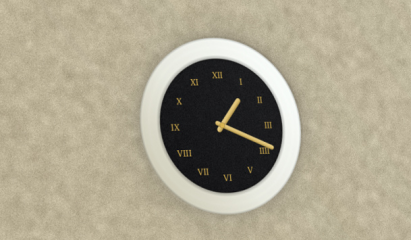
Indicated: **1:19**
